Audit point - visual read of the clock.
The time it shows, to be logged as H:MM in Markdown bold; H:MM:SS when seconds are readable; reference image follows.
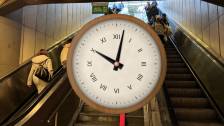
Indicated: **10:02**
